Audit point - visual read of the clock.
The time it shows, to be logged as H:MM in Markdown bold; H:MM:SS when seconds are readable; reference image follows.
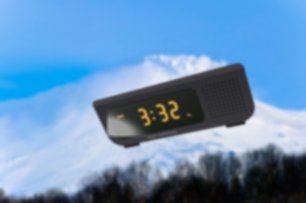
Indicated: **3:32**
